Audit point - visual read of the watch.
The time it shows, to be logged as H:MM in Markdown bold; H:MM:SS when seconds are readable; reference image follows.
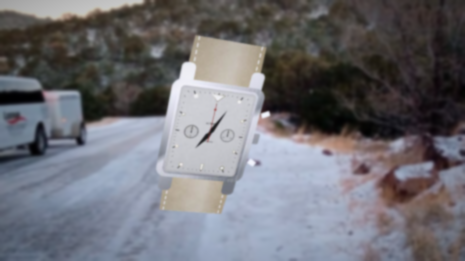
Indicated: **7:04**
